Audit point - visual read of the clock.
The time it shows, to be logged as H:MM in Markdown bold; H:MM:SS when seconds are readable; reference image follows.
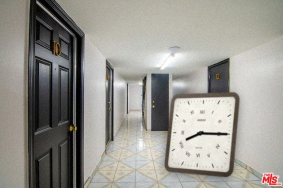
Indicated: **8:15**
